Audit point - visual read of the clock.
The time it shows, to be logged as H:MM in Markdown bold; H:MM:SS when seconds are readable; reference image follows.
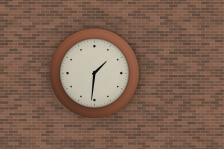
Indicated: **1:31**
